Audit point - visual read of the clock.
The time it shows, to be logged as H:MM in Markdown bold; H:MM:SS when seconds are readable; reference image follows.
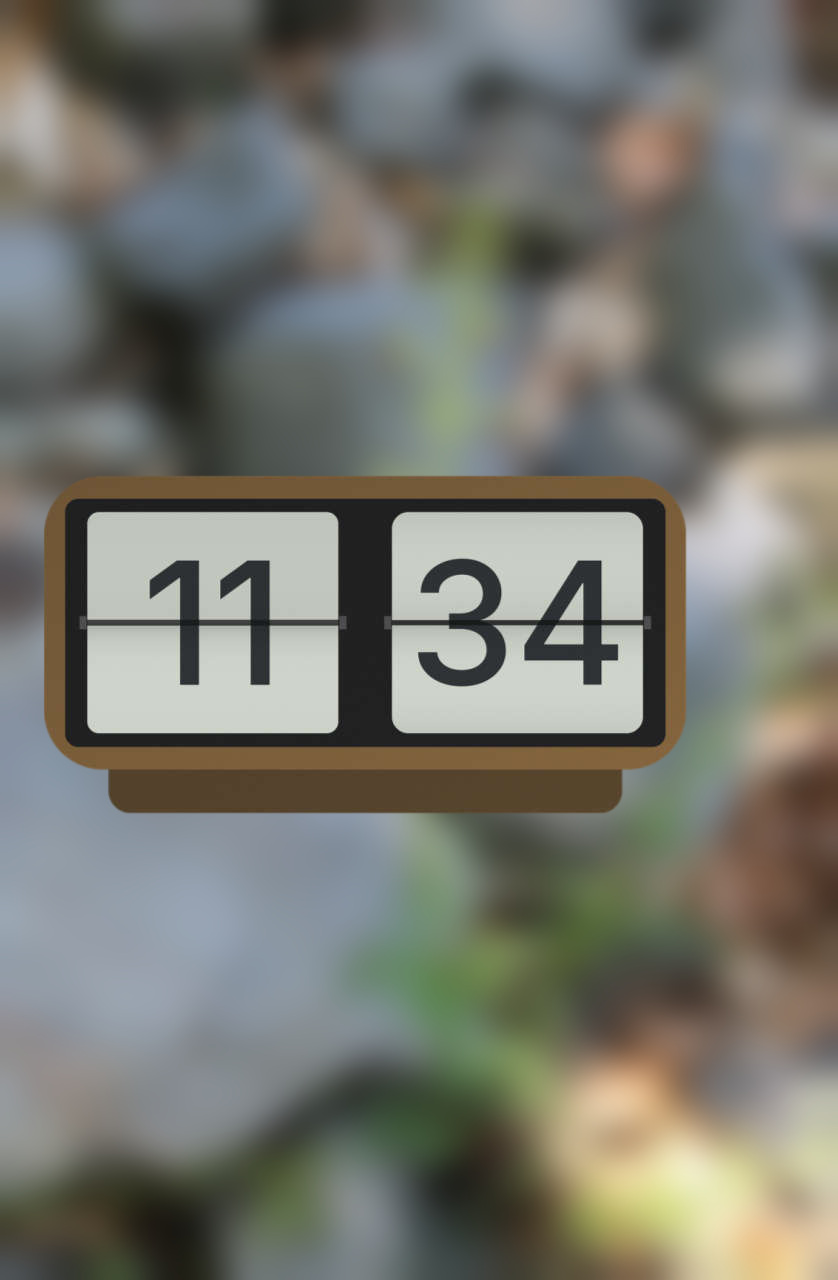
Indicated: **11:34**
